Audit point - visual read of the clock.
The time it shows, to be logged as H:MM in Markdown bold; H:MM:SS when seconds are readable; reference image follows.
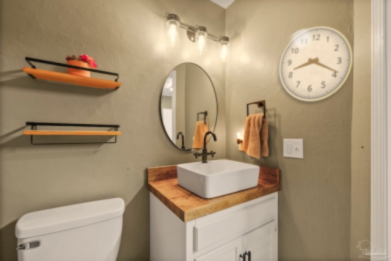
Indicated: **8:19**
